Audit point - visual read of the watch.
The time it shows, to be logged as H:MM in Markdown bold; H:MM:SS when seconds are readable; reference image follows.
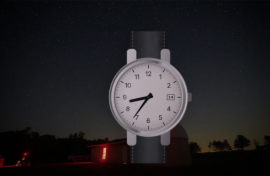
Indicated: **8:36**
